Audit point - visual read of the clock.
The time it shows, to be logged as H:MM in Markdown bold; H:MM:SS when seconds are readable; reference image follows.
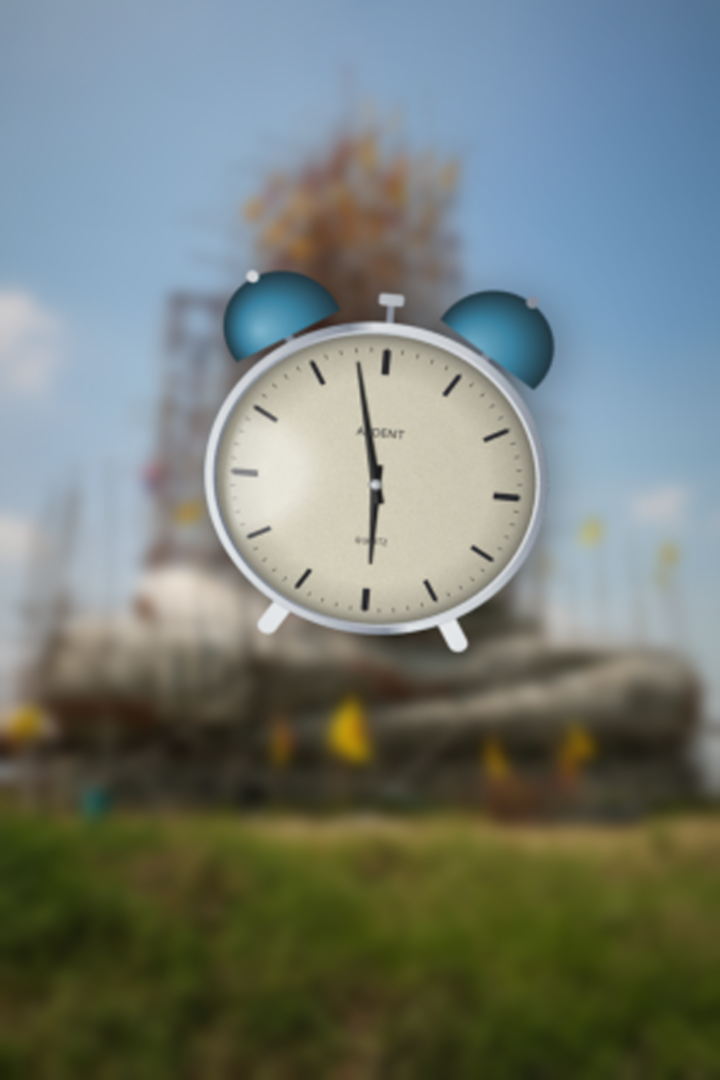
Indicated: **5:58**
